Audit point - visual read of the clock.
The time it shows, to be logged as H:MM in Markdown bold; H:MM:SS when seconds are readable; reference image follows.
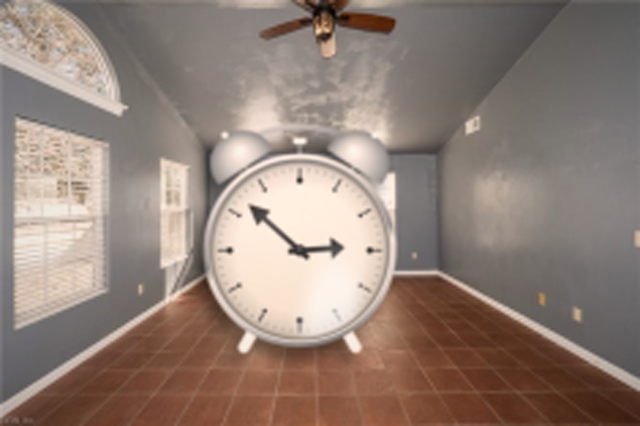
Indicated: **2:52**
